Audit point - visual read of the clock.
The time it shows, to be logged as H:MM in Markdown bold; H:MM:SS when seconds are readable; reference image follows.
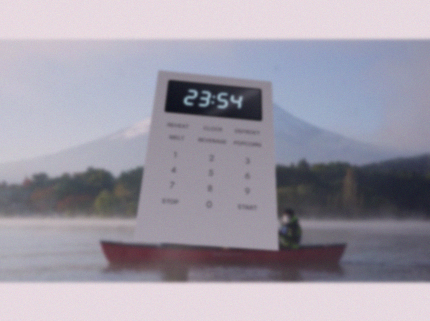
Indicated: **23:54**
